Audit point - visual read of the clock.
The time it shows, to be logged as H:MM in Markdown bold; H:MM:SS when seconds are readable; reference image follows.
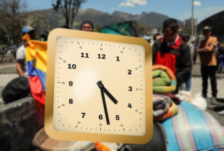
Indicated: **4:28**
